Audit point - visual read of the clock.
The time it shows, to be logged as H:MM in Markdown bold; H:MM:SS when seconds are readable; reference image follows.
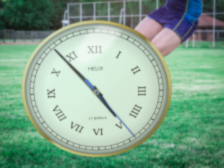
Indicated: **4:53:24**
